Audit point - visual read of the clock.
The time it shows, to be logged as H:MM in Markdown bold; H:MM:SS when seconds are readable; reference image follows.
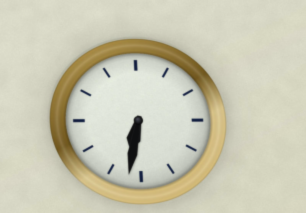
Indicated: **6:32**
